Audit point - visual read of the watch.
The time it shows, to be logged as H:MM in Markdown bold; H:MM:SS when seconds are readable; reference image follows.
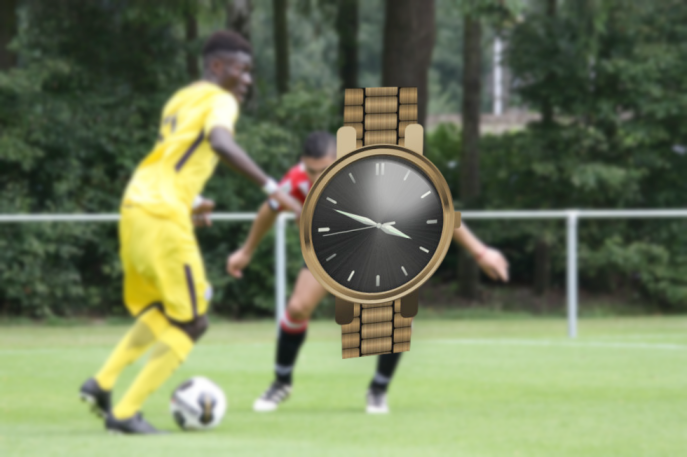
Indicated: **3:48:44**
